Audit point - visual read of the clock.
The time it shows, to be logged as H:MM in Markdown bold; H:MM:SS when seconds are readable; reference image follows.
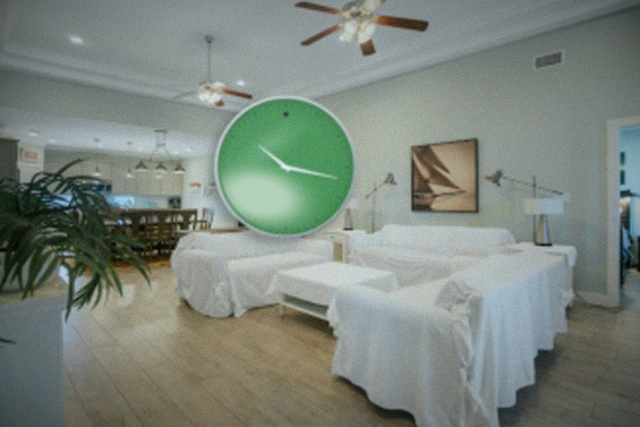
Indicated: **10:17**
